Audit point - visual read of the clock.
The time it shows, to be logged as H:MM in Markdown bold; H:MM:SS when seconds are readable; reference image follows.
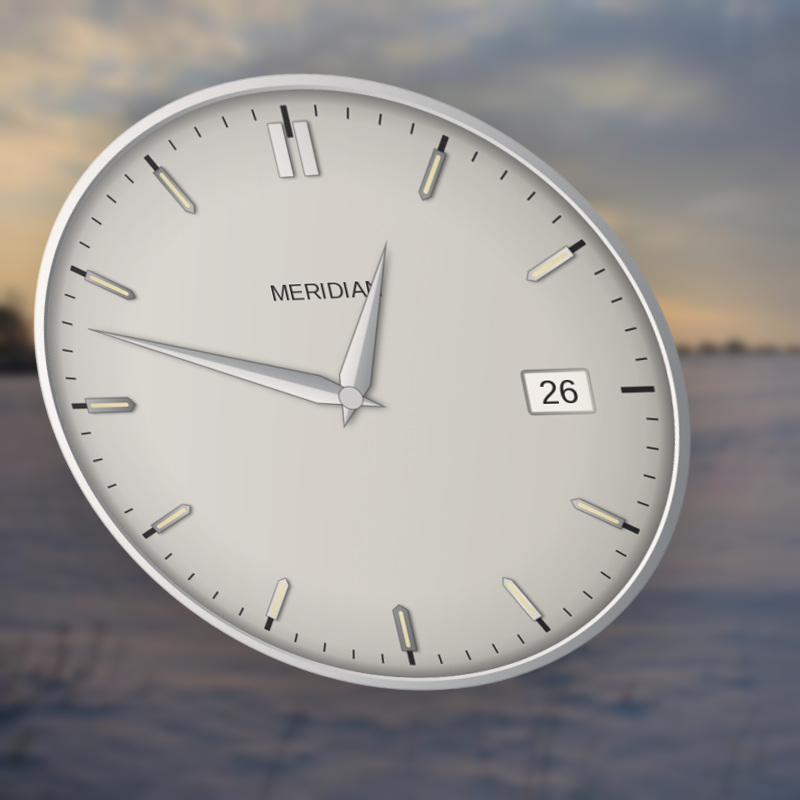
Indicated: **12:48**
